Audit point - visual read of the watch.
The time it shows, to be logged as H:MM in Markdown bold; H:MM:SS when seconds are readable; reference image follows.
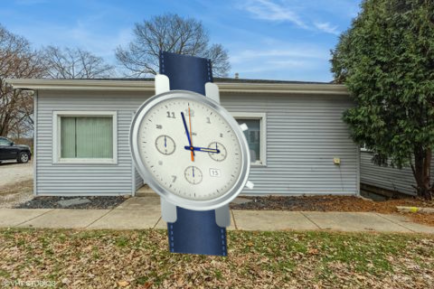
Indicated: **2:58**
